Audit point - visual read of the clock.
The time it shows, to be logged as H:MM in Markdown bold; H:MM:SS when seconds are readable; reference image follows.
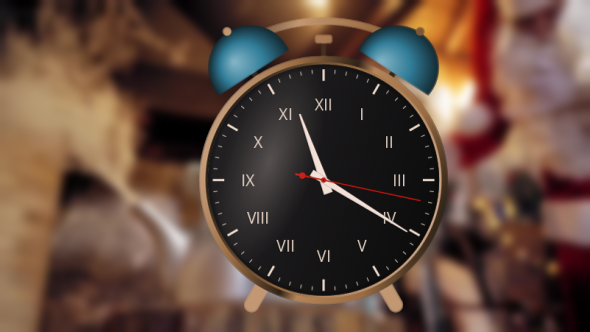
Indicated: **11:20:17**
